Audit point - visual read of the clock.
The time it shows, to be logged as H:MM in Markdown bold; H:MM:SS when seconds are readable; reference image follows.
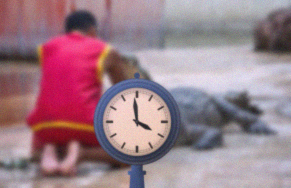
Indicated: **3:59**
